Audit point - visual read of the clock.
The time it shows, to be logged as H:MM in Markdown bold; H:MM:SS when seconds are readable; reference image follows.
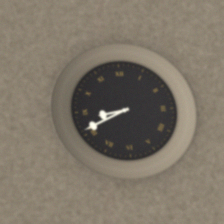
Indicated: **8:41**
